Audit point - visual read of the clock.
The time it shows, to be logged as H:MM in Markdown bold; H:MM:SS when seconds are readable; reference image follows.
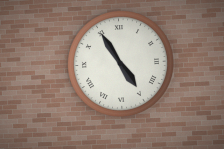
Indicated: **4:55**
